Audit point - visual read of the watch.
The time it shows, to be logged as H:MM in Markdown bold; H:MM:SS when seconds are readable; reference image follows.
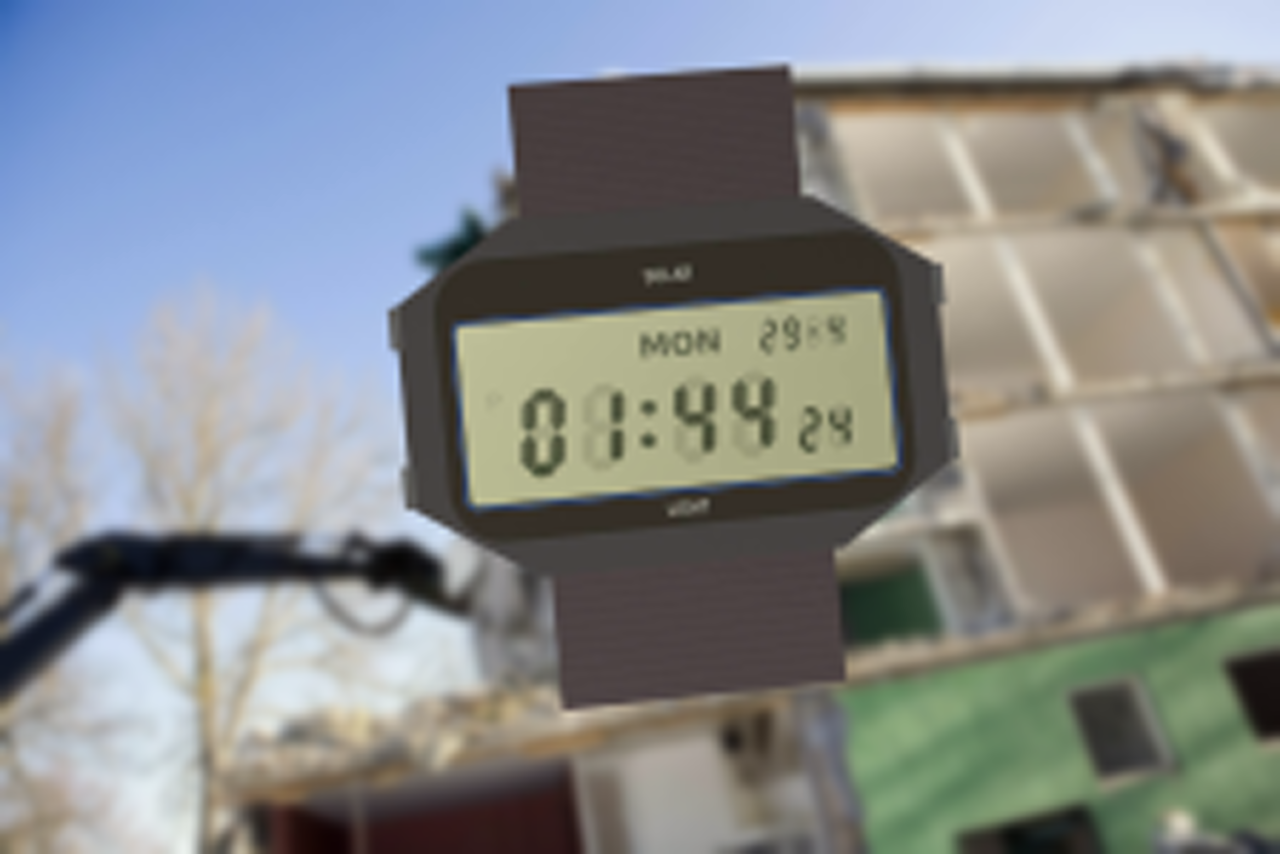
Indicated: **1:44:24**
